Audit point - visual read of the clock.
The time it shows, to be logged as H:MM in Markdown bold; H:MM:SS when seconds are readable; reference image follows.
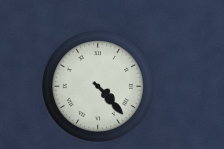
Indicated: **4:23**
